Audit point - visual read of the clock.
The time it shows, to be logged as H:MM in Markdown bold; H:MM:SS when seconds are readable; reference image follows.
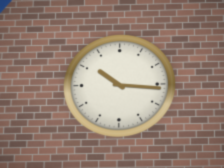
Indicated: **10:16**
